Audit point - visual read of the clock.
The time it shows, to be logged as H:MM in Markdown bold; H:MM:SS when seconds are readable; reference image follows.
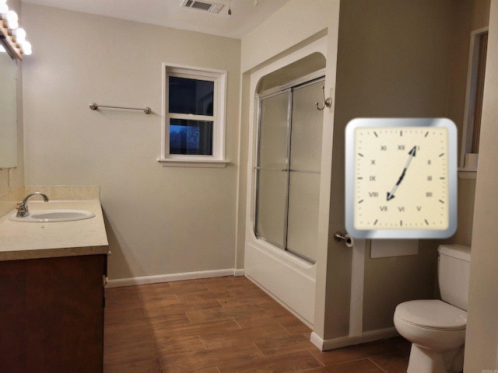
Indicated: **7:04**
